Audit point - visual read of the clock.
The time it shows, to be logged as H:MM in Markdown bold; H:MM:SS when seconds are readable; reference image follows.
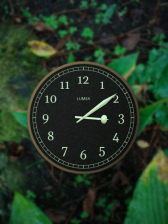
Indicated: **3:09**
